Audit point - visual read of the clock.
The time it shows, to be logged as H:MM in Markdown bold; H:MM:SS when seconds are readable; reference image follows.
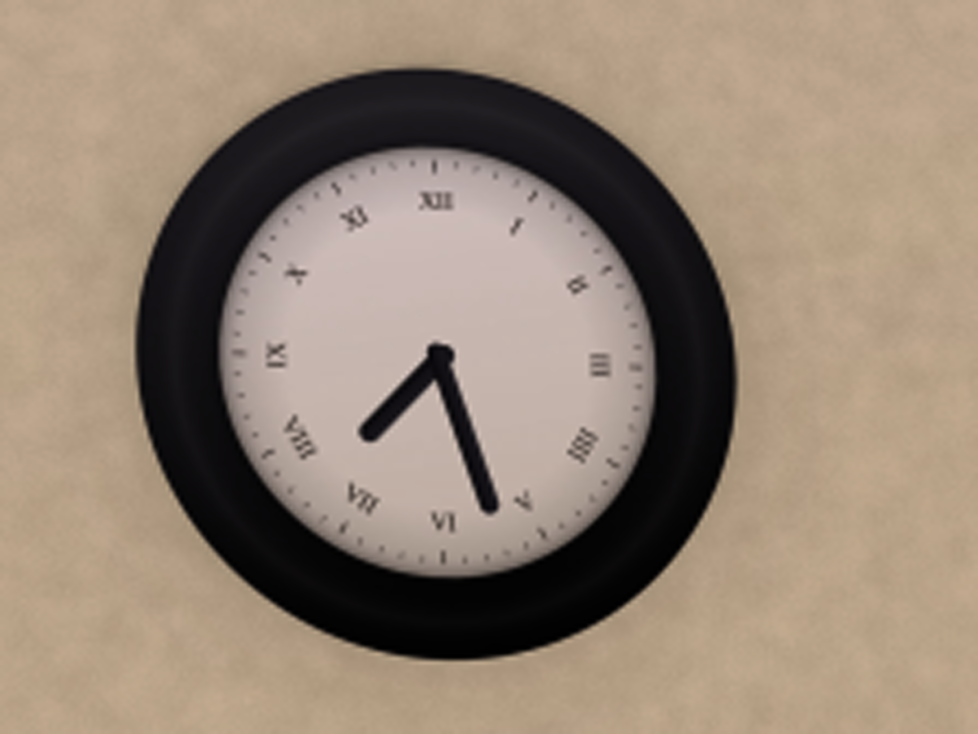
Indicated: **7:27**
